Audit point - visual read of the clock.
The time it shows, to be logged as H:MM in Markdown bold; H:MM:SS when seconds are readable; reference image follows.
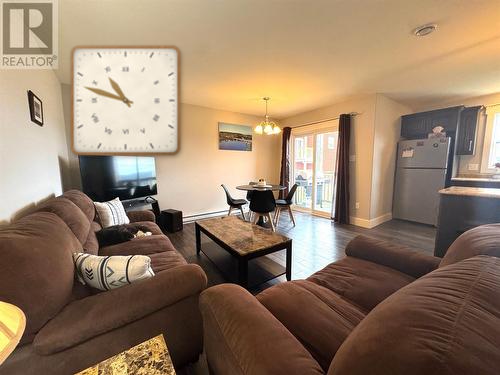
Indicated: **10:48**
